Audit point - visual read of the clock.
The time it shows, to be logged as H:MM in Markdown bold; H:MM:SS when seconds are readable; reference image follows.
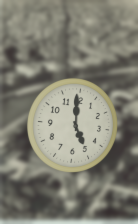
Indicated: **4:59**
